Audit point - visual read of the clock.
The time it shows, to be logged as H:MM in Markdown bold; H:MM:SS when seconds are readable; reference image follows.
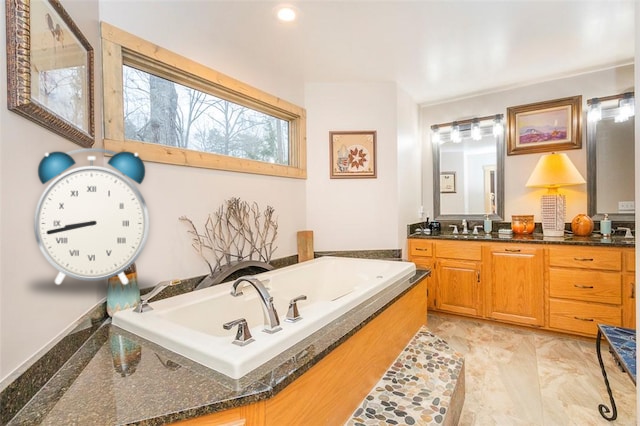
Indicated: **8:43**
